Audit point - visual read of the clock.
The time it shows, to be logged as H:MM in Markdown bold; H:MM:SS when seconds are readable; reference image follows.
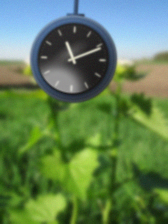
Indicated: **11:11**
